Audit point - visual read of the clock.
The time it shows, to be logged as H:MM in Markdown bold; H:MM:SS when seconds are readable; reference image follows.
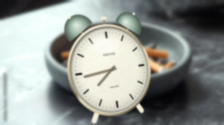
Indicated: **7:44**
